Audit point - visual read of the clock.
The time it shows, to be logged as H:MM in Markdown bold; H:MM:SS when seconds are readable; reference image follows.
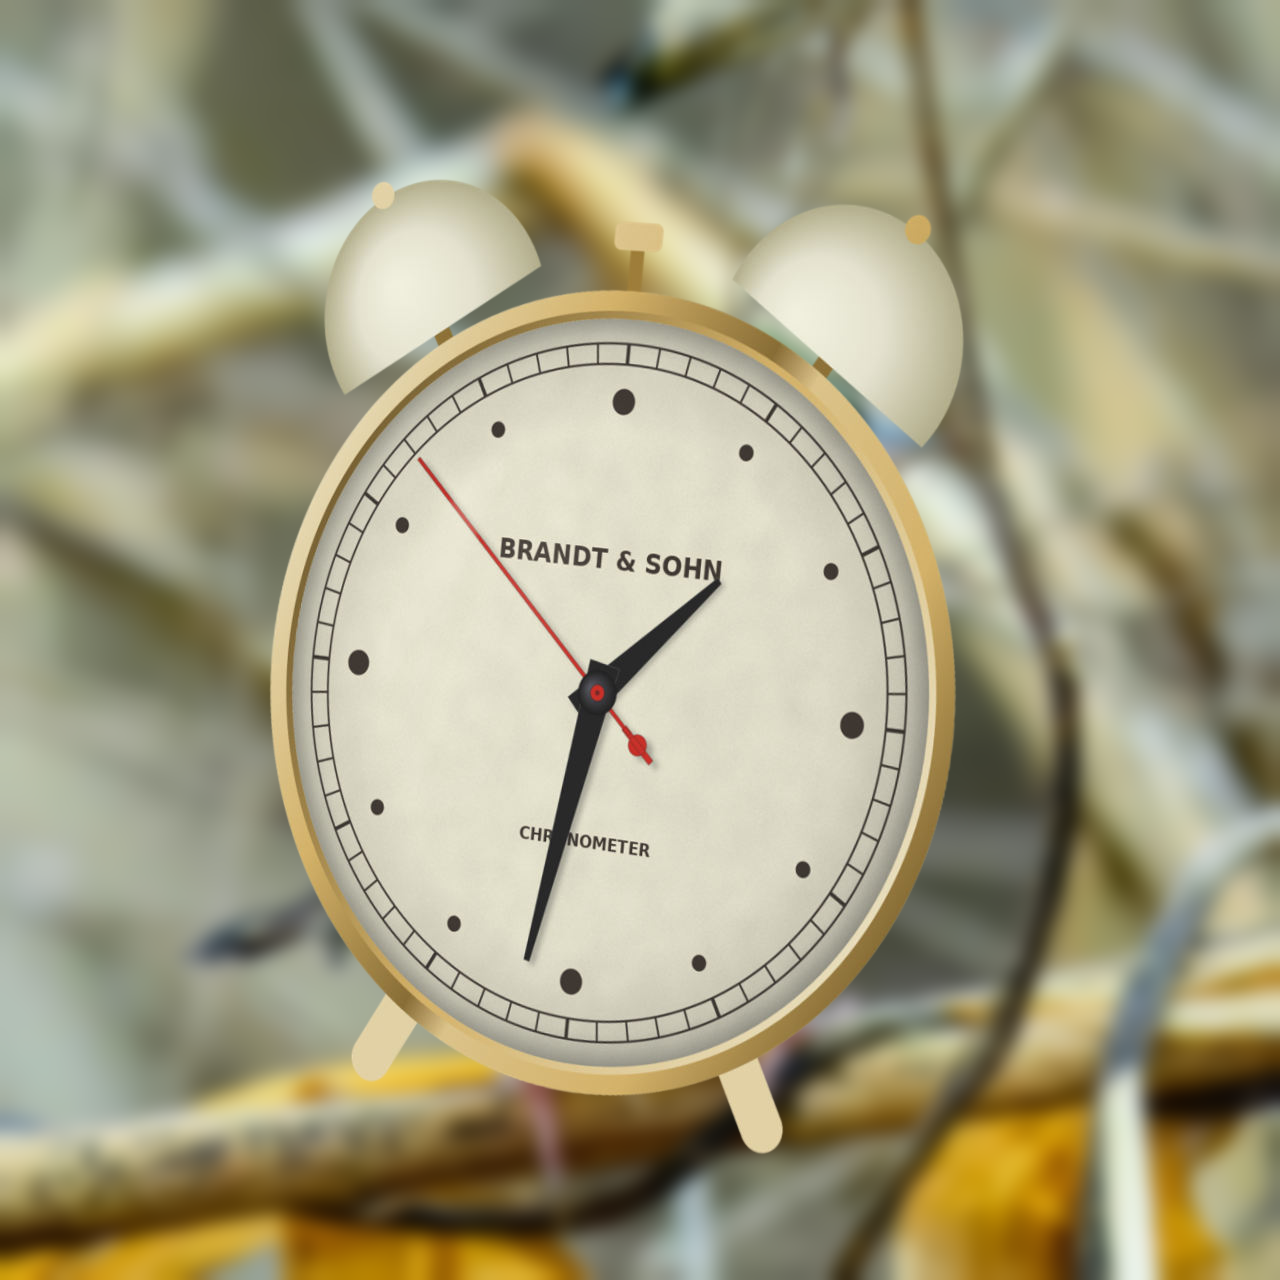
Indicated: **1:31:52**
